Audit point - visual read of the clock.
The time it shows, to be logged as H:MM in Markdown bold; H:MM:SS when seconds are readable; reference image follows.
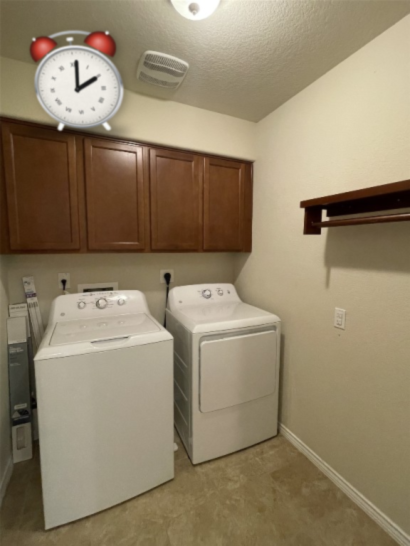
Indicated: **2:01**
